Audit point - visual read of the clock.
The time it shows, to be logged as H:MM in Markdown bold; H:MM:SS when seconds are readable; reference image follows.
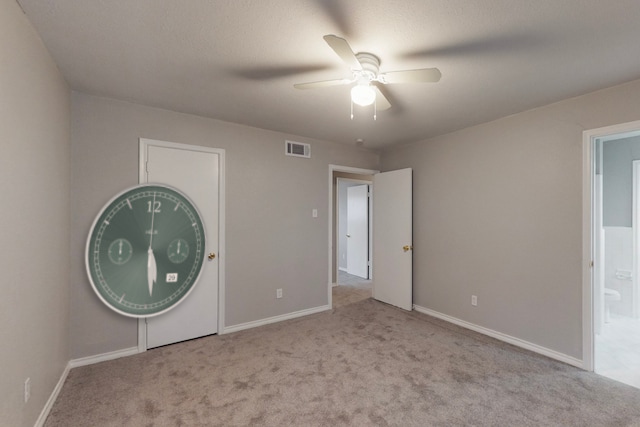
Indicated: **5:29**
